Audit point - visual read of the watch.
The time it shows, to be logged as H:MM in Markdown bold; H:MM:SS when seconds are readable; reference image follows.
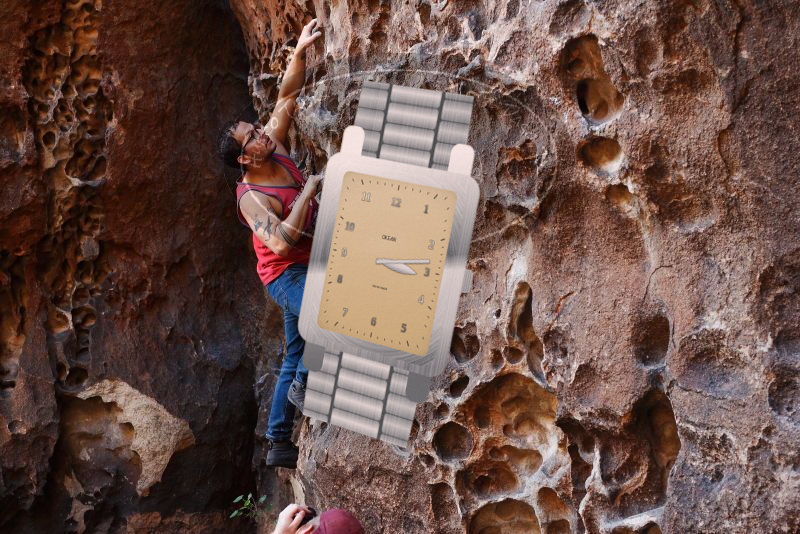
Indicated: **3:13**
